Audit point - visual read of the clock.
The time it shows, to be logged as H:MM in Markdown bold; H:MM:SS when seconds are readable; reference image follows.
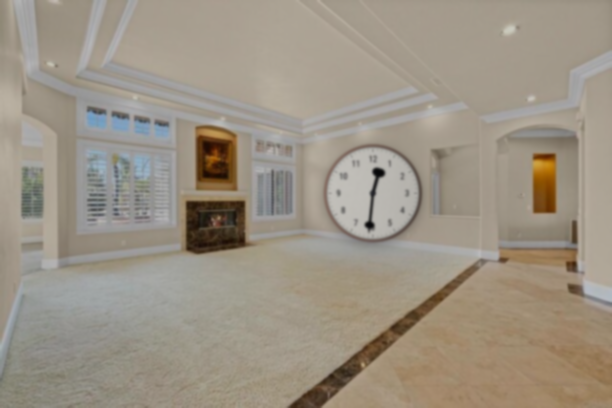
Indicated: **12:31**
